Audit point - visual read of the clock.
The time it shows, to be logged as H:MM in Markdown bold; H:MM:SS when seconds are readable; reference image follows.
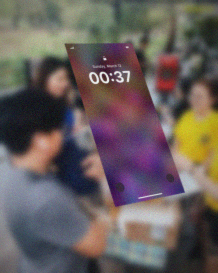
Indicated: **0:37**
